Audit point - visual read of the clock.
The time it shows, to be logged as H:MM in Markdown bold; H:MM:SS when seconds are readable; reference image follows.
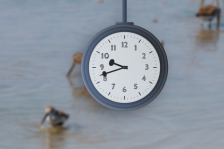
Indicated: **9:42**
